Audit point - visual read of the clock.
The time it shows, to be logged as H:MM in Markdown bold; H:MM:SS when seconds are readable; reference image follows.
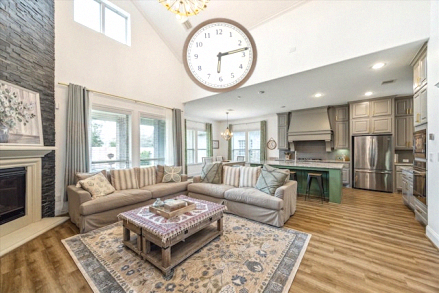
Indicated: **6:13**
